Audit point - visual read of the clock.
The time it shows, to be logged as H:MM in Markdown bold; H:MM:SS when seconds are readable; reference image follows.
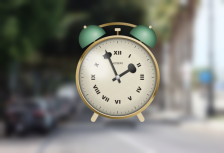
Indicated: **1:56**
